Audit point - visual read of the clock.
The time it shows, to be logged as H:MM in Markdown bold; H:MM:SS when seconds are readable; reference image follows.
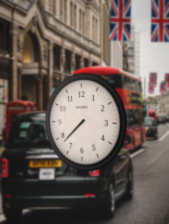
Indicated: **7:38**
